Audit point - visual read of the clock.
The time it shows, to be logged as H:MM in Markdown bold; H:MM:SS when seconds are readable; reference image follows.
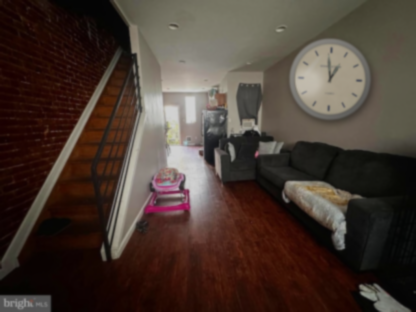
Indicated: **12:59**
